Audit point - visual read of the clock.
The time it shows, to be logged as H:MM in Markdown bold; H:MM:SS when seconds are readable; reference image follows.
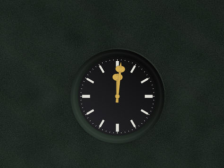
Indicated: **12:01**
